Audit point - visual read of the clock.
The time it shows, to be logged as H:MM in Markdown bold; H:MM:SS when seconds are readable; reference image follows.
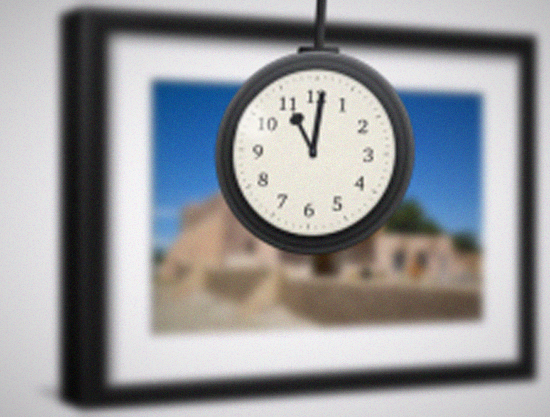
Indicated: **11:01**
